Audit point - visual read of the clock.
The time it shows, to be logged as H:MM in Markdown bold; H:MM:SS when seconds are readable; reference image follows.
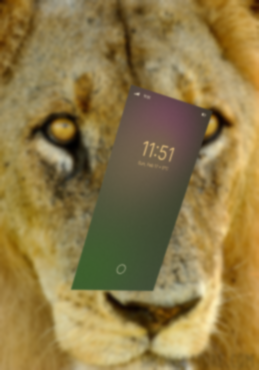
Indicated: **11:51**
